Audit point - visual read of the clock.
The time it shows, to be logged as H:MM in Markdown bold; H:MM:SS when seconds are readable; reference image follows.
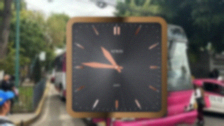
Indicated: **10:46**
